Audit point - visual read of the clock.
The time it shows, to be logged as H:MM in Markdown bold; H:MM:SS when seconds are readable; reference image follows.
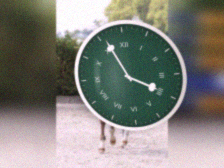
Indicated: **3:56**
